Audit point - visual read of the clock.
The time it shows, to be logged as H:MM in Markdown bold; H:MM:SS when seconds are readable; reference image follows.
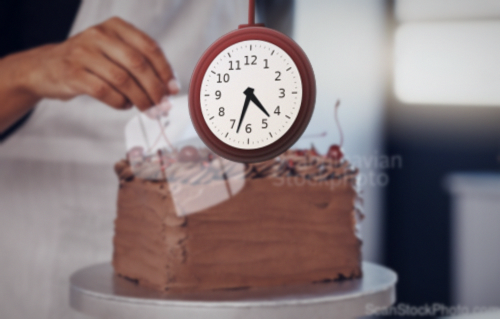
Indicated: **4:33**
